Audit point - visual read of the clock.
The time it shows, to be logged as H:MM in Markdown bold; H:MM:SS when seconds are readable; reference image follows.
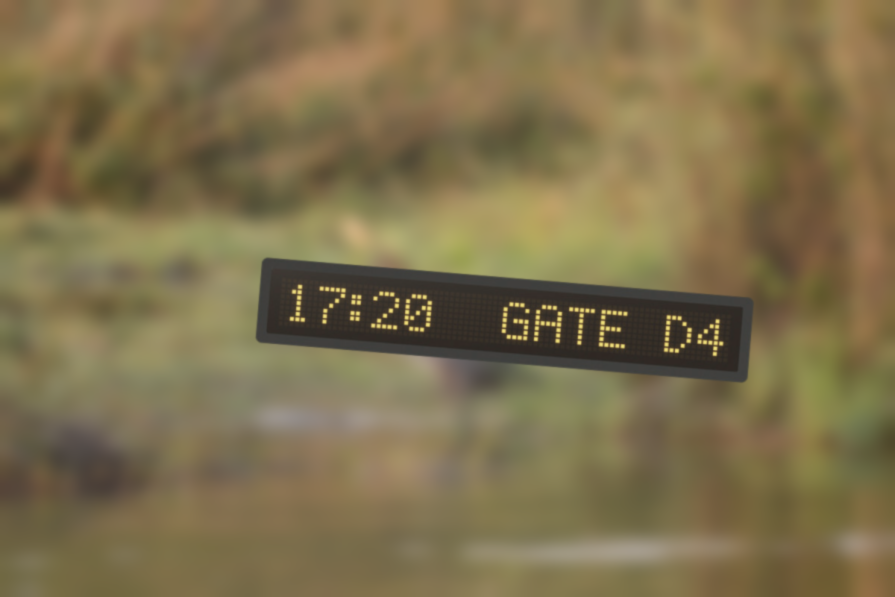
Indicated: **17:20**
